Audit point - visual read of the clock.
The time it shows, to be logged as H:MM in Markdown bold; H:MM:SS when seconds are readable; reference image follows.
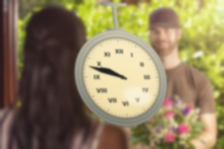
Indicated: **9:48**
